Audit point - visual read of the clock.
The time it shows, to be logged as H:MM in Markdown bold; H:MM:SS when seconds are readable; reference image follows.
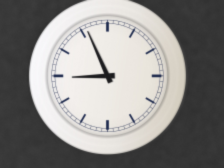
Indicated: **8:56**
